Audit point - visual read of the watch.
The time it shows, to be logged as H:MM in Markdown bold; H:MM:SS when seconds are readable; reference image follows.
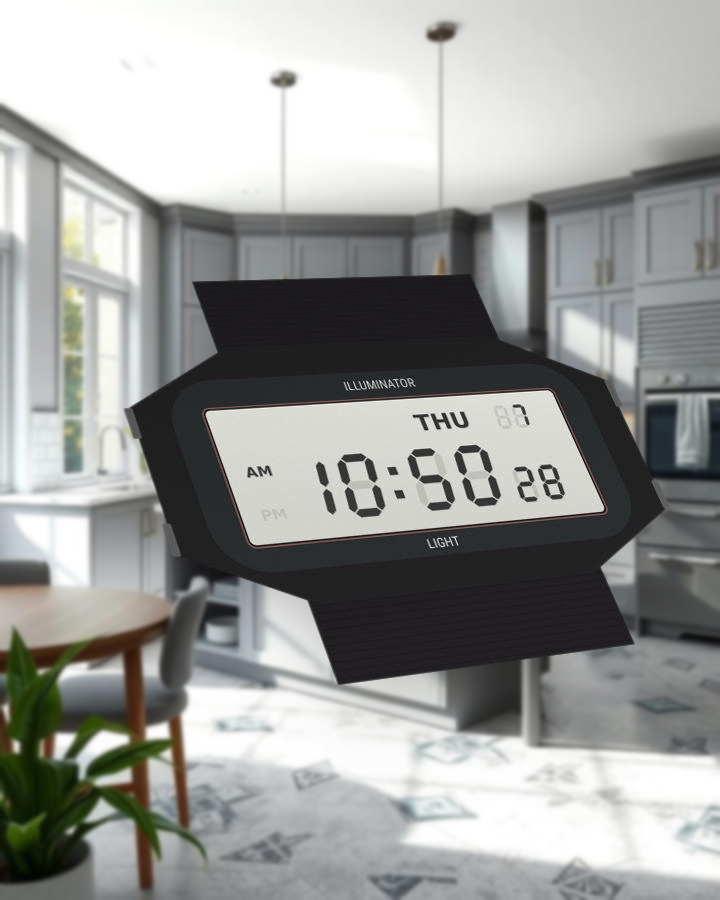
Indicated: **10:50:28**
